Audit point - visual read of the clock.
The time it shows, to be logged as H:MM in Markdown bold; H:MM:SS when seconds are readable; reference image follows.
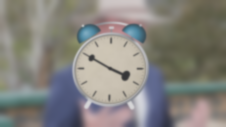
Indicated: **3:50**
